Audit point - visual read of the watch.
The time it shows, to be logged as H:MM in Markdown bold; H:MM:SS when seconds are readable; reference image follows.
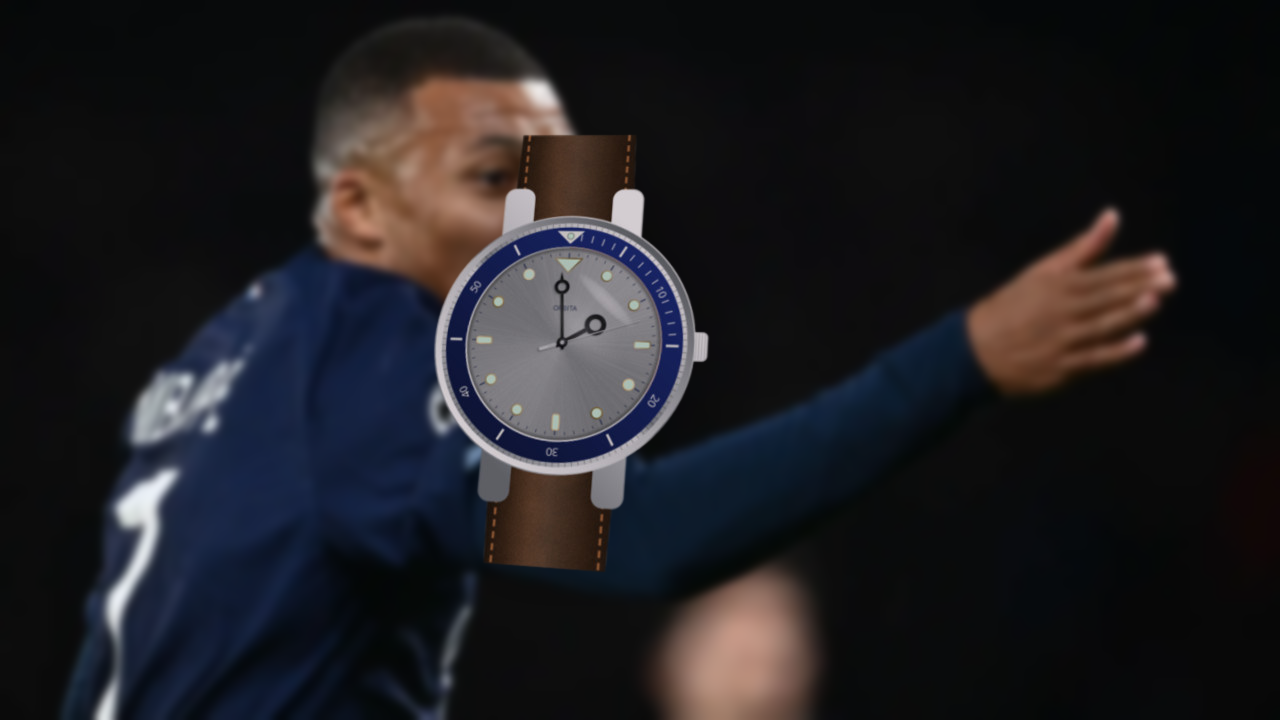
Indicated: **1:59:12**
